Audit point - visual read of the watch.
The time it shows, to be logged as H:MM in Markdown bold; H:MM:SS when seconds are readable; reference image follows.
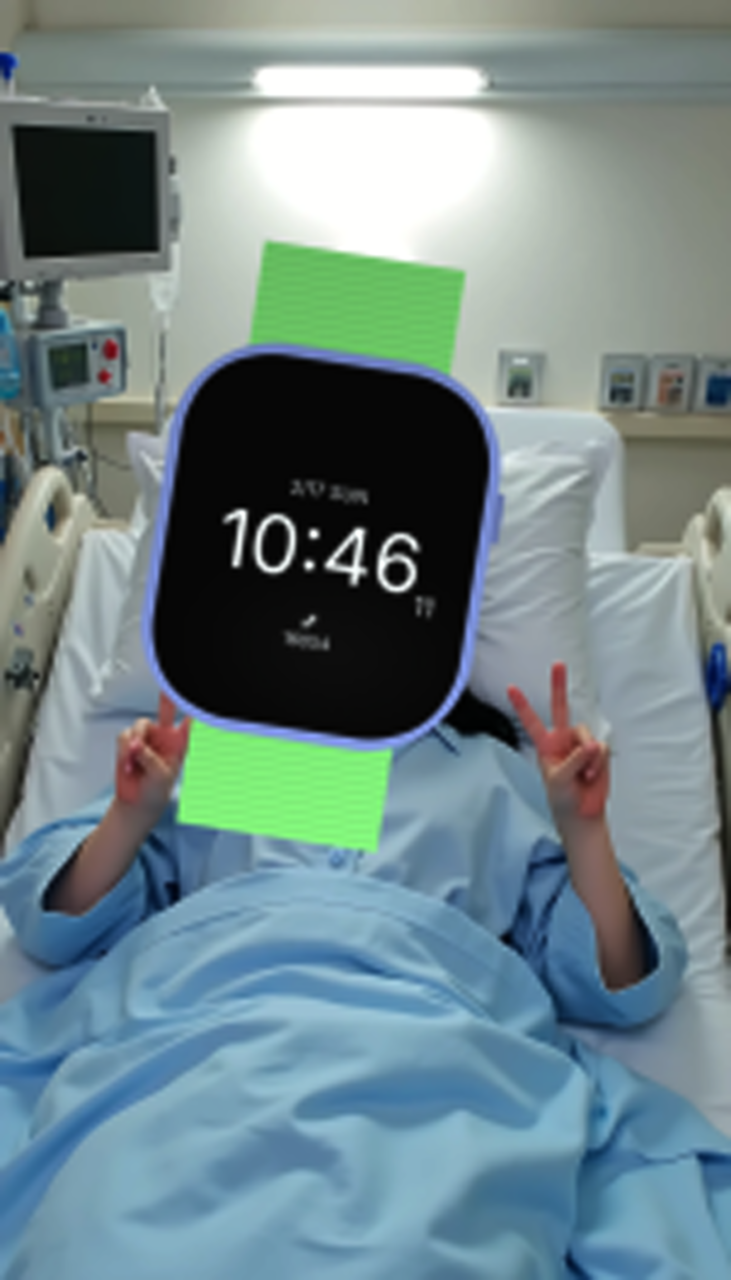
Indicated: **10:46**
